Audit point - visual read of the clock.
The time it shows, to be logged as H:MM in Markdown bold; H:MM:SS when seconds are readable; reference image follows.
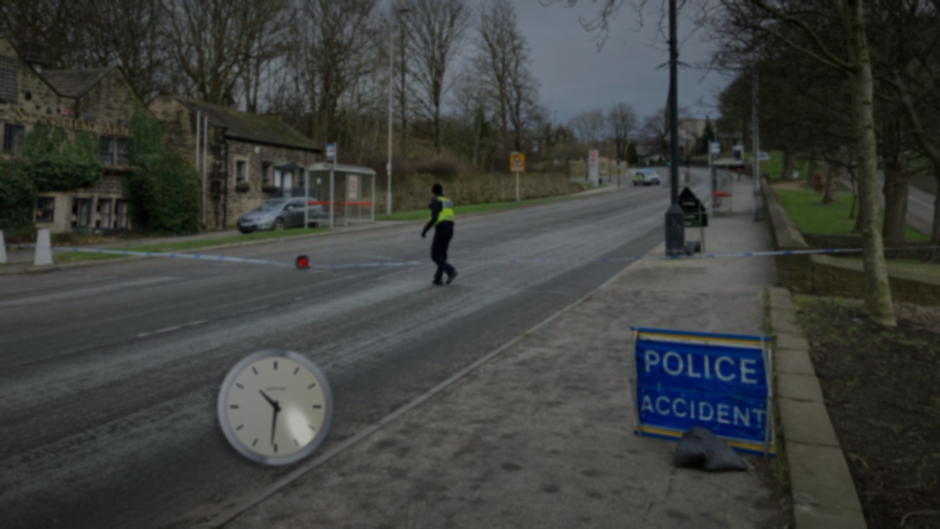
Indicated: **10:31**
